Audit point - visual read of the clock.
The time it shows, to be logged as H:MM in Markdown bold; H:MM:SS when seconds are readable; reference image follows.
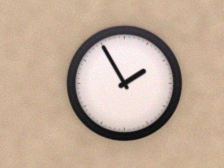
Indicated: **1:55**
